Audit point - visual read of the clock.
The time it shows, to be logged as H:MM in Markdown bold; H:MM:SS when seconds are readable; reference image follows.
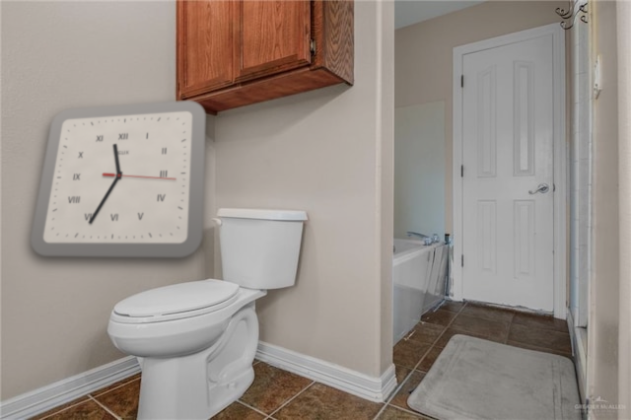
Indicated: **11:34:16**
